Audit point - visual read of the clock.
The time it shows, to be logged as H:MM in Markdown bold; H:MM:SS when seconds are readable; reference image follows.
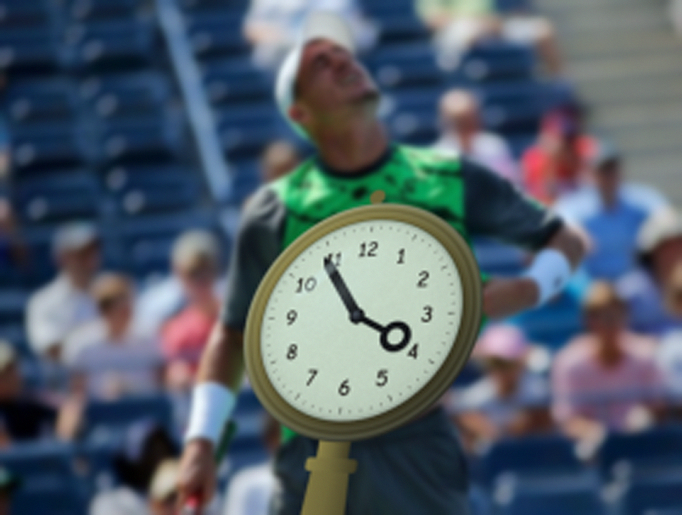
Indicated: **3:54**
